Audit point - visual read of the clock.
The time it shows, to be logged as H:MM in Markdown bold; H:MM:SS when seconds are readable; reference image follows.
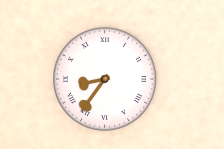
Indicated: **8:36**
